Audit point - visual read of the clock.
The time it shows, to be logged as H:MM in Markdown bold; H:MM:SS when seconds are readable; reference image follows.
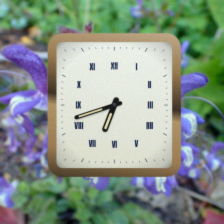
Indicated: **6:42**
